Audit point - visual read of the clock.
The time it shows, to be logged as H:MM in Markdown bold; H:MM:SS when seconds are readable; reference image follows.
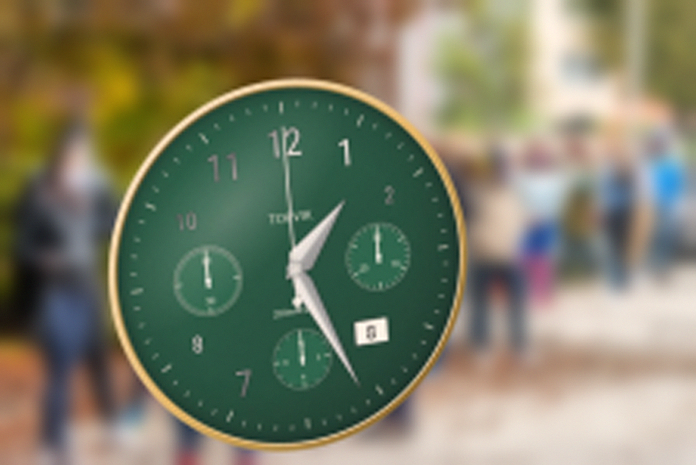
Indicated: **1:26**
